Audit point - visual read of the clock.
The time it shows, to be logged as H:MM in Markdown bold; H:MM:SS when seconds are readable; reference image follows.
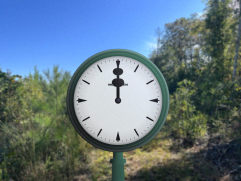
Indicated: **12:00**
